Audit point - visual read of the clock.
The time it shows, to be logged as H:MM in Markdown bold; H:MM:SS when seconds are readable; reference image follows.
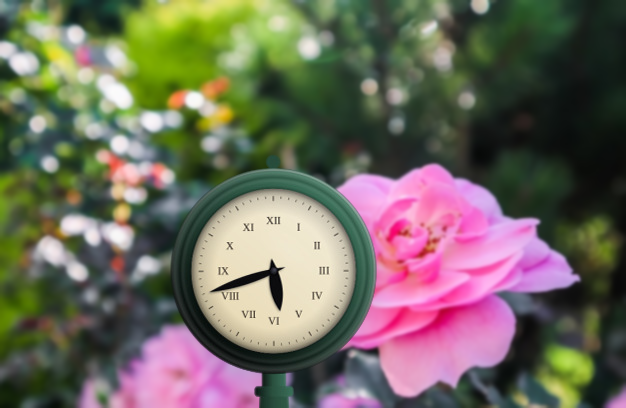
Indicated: **5:42**
